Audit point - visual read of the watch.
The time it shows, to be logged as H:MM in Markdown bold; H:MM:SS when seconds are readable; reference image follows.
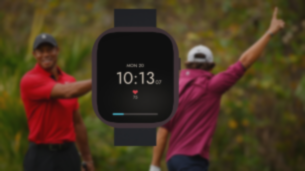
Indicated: **10:13**
